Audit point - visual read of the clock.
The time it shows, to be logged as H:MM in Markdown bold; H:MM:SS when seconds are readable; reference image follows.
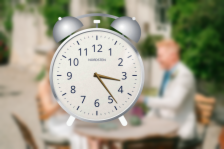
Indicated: **3:24**
